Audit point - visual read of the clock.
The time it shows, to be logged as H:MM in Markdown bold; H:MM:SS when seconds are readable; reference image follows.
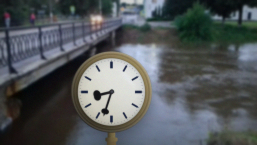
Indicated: **8:33**
